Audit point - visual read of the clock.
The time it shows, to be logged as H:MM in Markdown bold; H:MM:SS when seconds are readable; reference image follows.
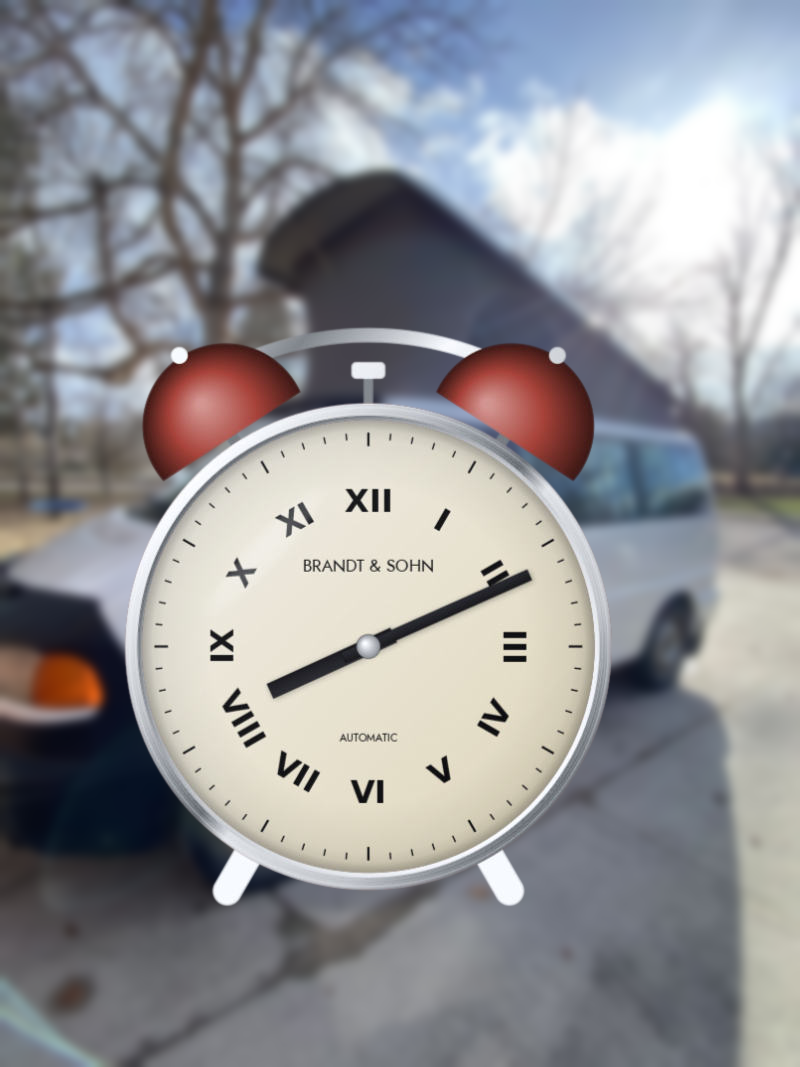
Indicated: **8:11**
